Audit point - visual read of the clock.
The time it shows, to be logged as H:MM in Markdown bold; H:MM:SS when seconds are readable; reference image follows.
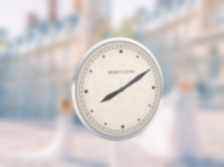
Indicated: **8:10**
